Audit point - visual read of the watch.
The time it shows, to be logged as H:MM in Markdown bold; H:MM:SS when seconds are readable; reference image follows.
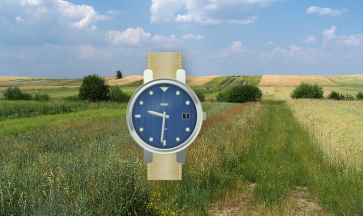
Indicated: **9:31**
